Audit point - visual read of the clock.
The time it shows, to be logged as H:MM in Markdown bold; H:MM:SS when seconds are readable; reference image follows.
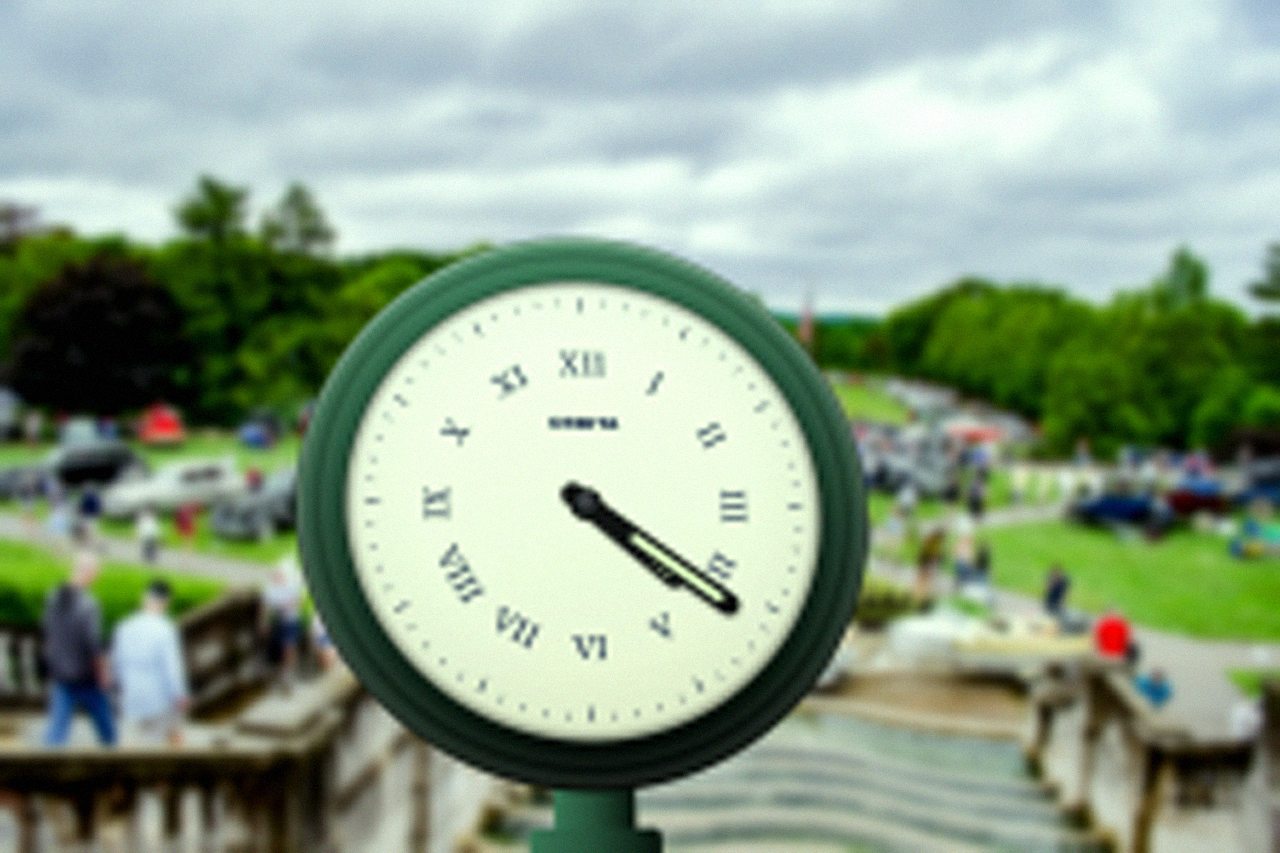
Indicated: **4:21**
